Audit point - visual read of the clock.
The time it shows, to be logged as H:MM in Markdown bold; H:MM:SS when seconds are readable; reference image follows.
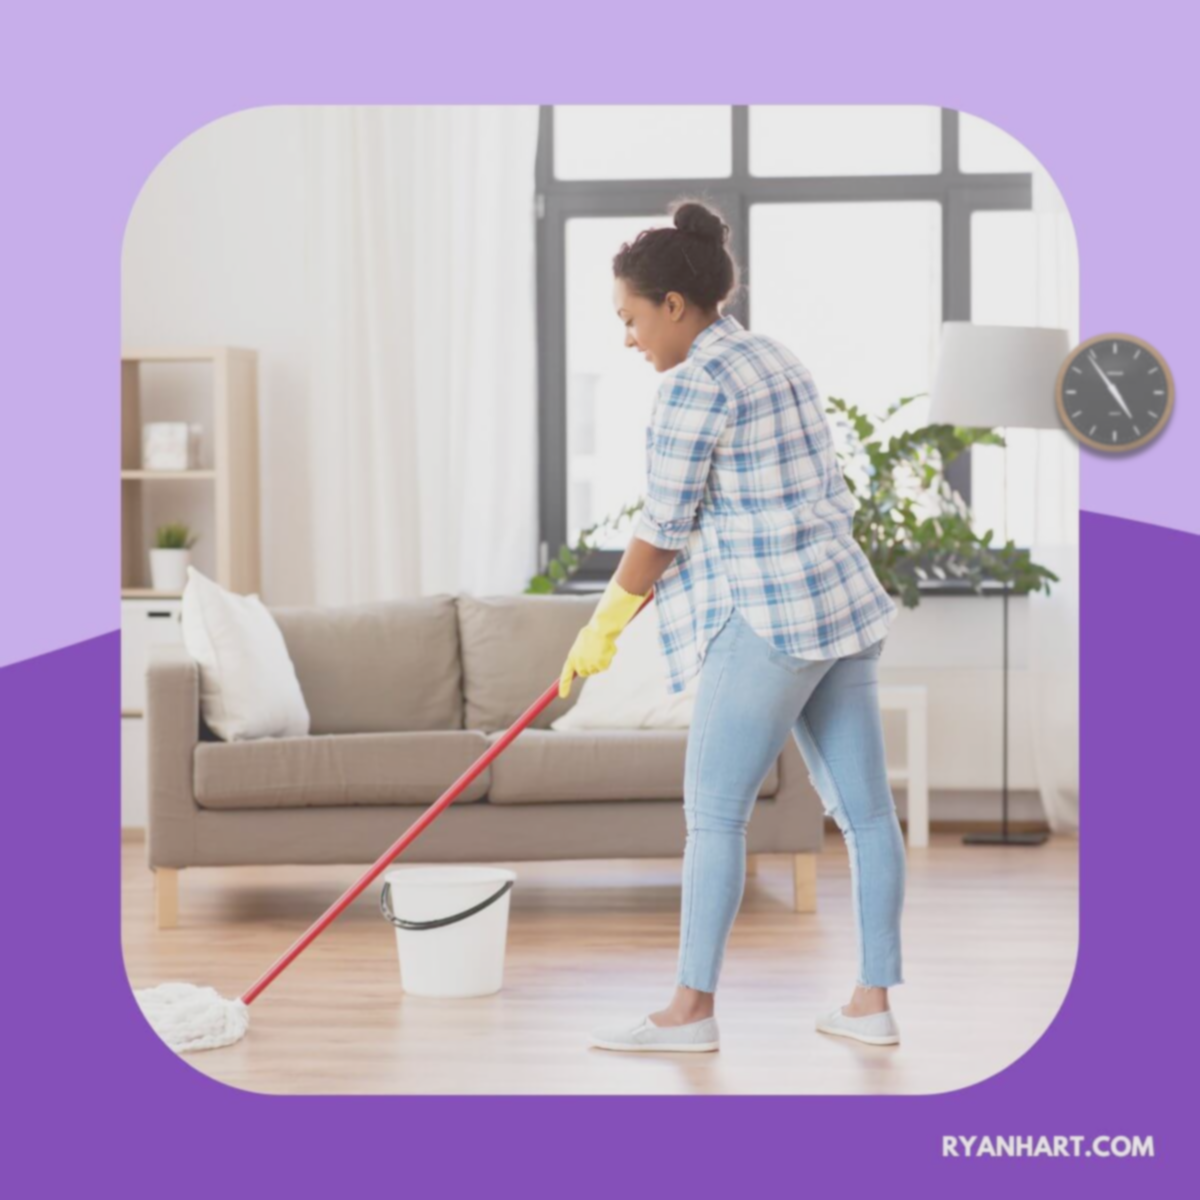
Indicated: **4:54**
